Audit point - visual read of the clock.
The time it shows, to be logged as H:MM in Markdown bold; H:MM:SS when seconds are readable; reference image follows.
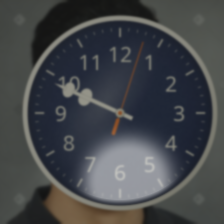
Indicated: **9:49:03**
